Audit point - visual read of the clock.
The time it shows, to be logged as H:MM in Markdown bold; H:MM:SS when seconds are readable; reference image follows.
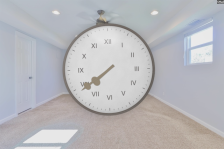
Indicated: **7:39**
